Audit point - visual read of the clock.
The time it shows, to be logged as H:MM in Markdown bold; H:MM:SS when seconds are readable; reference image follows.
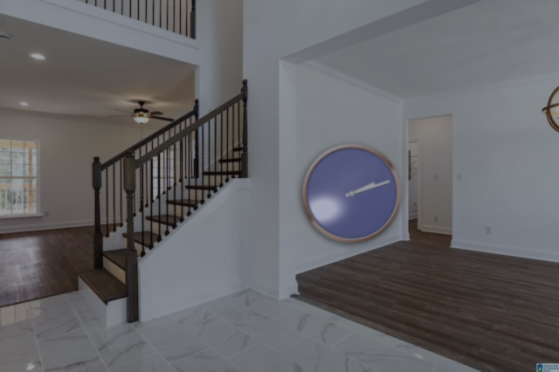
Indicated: **2:12**
